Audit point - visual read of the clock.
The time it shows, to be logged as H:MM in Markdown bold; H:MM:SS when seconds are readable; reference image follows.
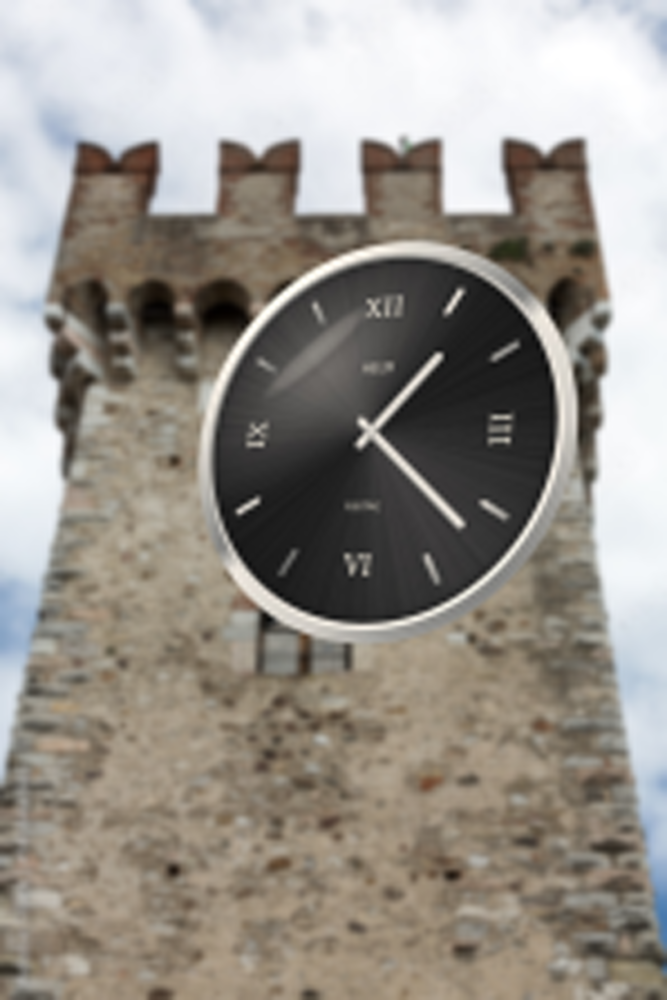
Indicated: **1:22**
